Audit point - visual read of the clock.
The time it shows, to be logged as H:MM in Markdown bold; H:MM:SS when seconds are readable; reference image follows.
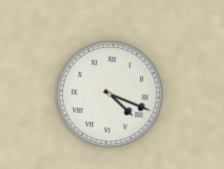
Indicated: **4:18**
